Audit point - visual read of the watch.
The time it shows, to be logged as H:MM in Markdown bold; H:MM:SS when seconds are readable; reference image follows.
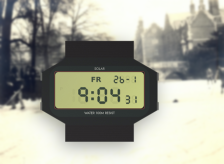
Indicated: **9:04:31**
